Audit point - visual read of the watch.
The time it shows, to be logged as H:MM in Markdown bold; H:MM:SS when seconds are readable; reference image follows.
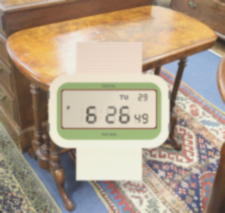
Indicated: **6:26:49**
